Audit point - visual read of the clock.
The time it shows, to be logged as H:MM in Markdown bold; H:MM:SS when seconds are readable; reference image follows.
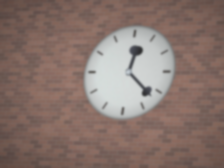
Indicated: **12:22**
